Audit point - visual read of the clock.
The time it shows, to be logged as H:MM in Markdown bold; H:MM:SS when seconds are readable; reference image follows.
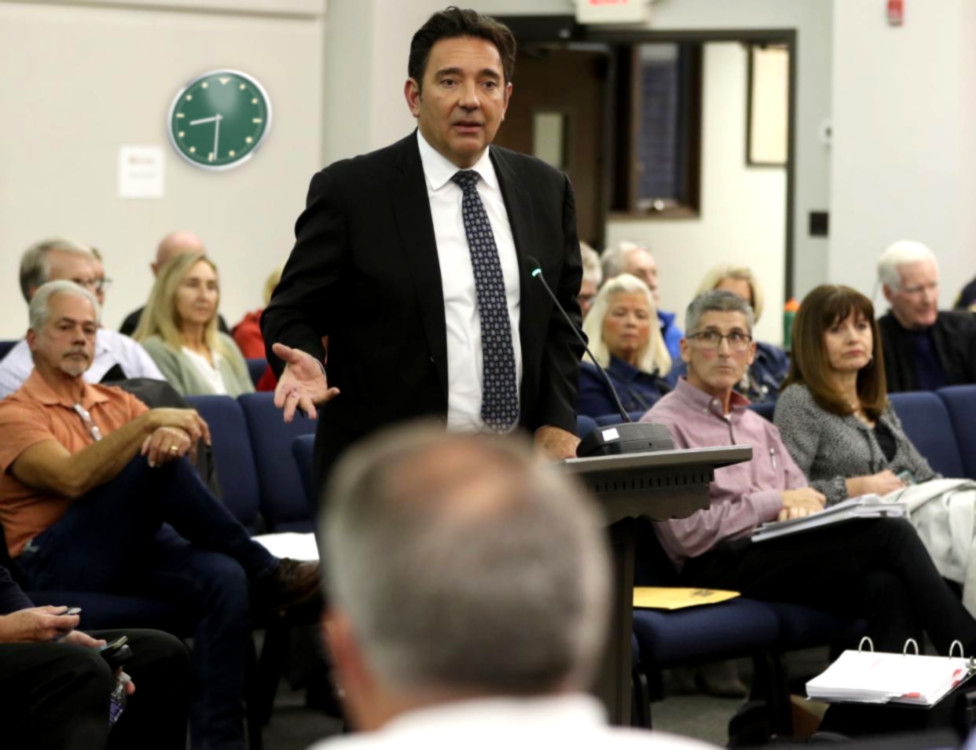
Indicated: **8:29**
